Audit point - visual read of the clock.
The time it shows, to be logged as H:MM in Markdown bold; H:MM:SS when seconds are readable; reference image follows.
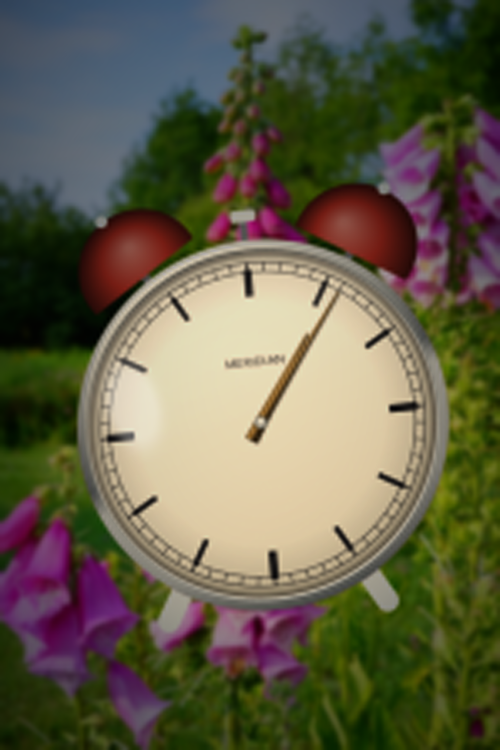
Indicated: **1:06**
